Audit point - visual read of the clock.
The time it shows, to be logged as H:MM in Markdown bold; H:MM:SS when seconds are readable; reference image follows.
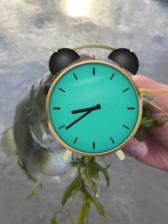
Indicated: **8:39**
